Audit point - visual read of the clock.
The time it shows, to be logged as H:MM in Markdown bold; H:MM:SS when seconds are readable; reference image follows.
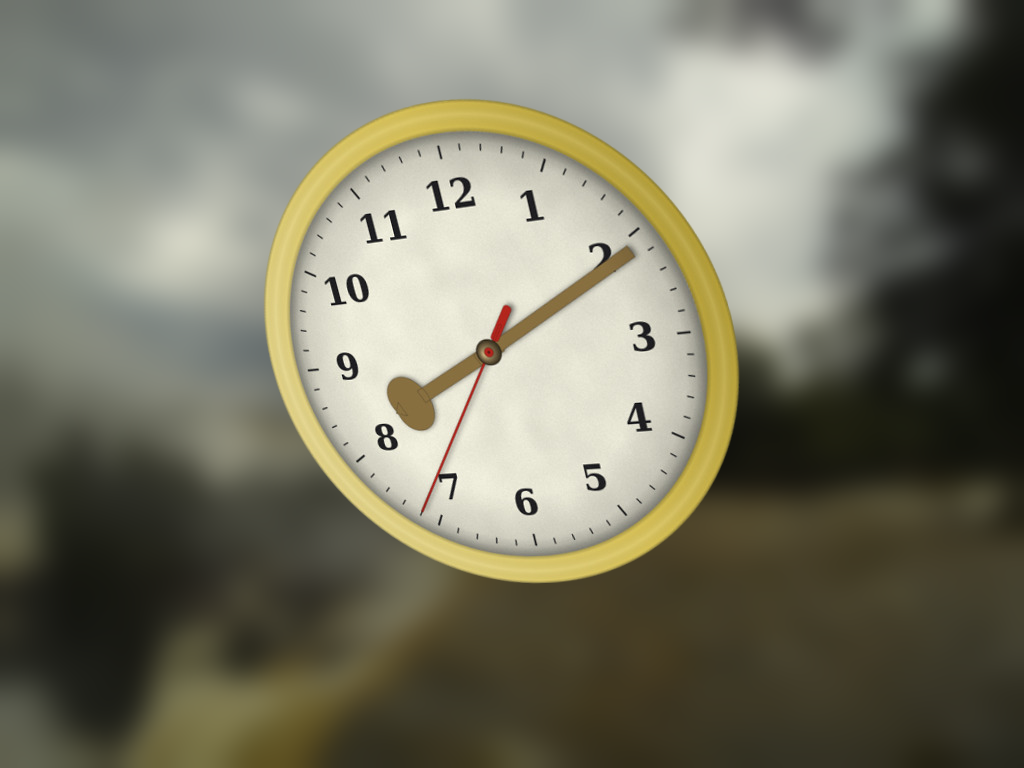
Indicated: **8:10:36**
